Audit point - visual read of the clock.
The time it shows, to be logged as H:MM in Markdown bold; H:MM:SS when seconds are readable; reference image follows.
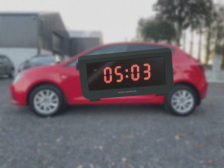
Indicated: **5:03**
